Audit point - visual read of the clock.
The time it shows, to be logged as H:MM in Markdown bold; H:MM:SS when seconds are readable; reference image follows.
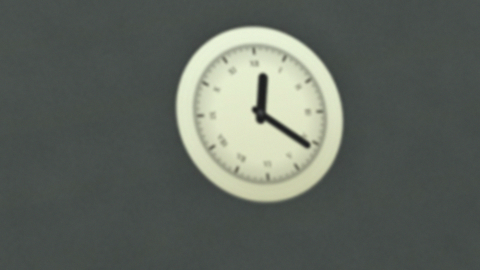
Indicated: **12:21**
